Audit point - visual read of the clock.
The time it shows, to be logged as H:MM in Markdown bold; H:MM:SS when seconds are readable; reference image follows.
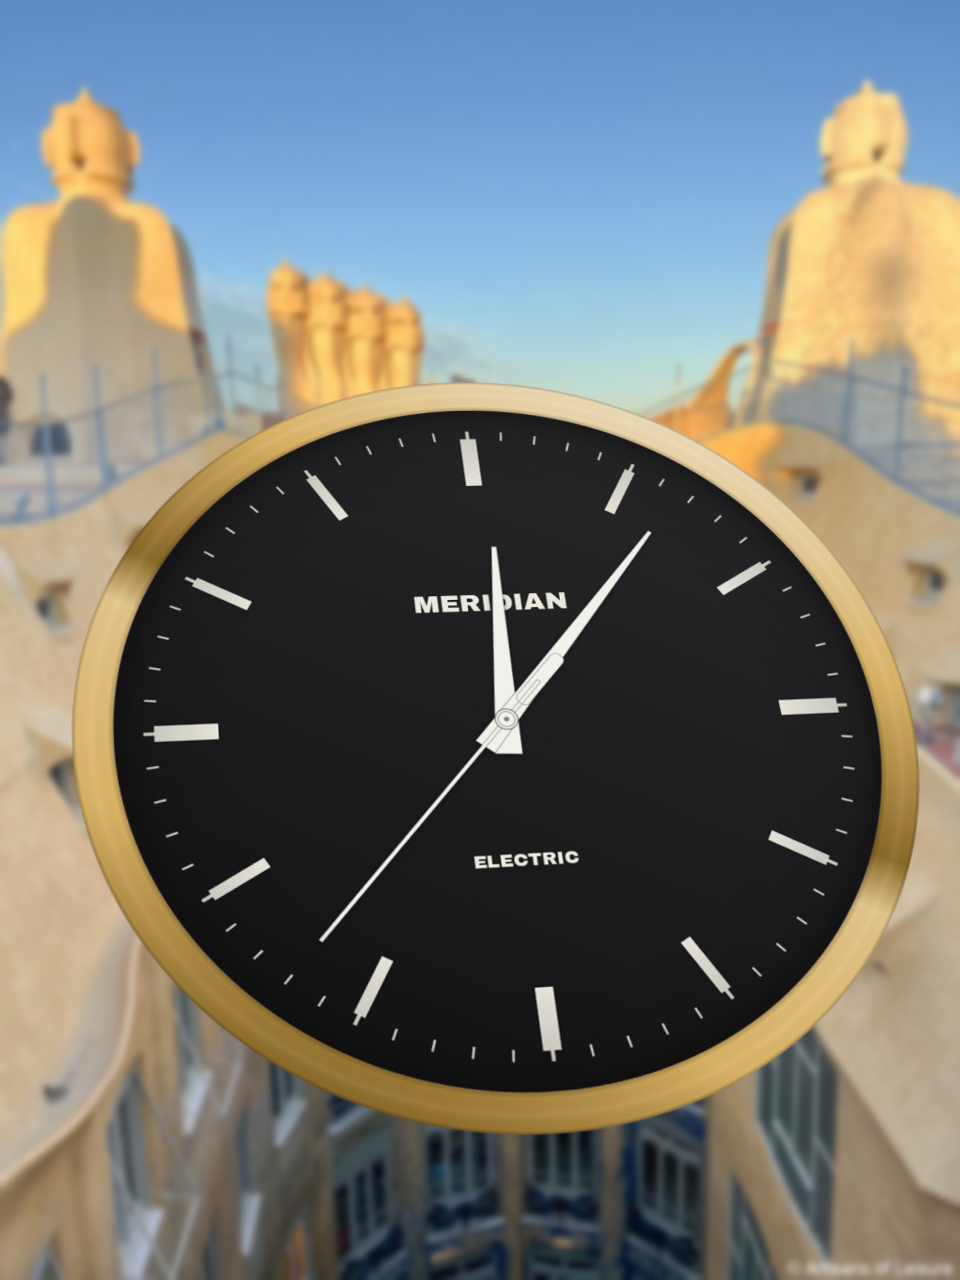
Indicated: **12:06:37**
